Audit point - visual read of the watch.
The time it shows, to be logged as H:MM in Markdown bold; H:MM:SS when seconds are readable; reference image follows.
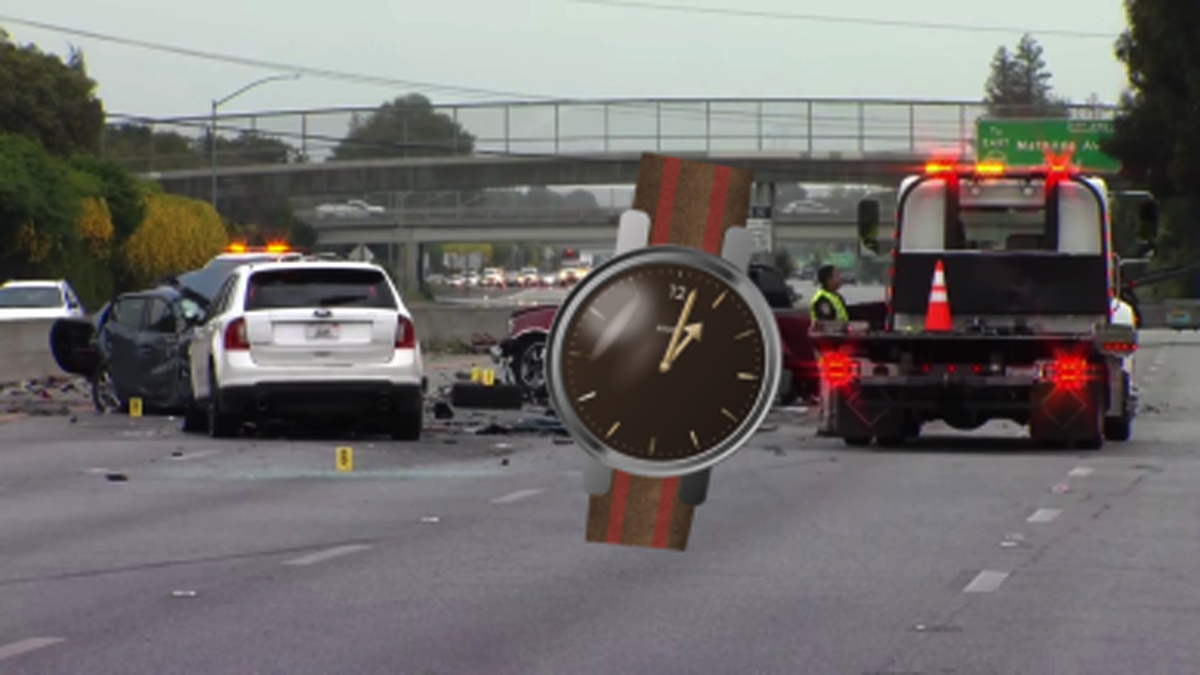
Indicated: **1:02**
